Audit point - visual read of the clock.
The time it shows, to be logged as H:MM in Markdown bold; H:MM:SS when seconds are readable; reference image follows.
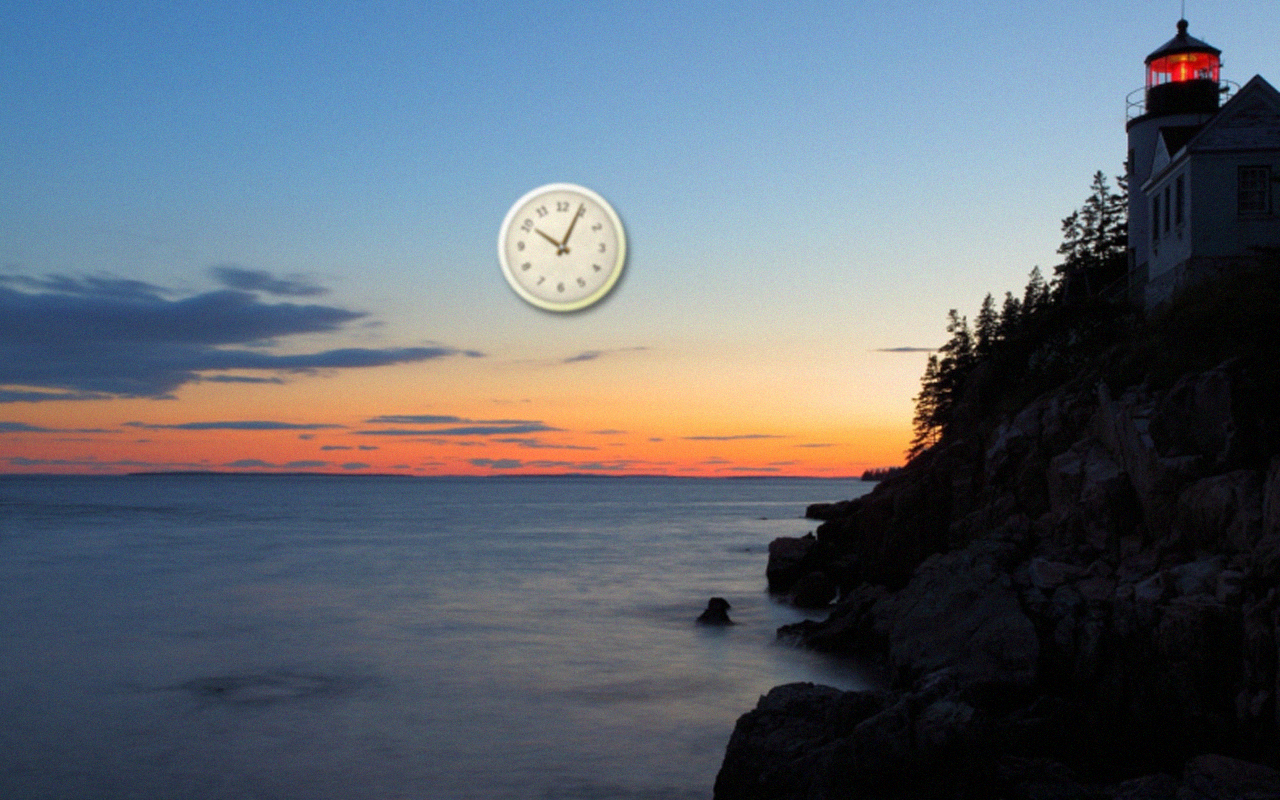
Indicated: **10:04**
